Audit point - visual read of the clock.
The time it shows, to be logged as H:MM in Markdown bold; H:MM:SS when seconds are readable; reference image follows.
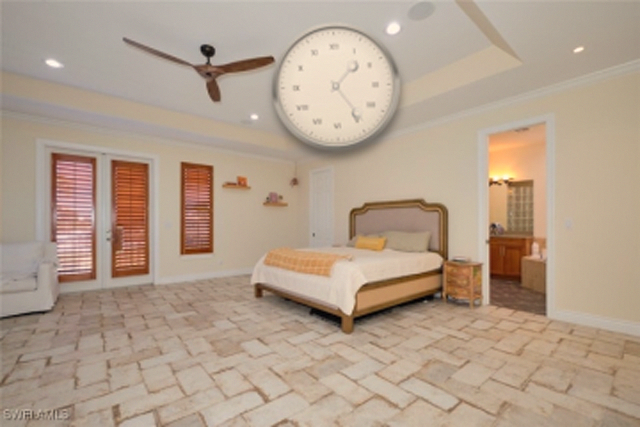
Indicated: **1:24**
